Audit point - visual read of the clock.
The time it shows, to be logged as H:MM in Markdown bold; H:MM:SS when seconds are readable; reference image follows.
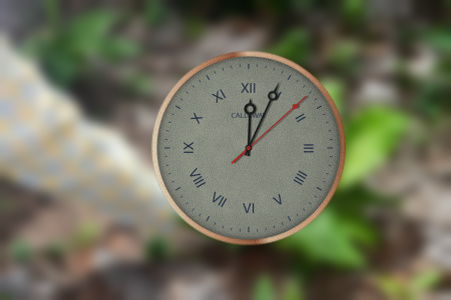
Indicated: **12:04:08**
